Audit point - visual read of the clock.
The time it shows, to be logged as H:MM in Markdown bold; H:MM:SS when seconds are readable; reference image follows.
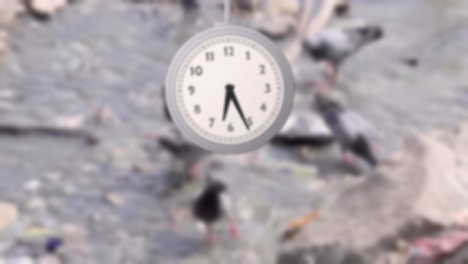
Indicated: **6:26**
